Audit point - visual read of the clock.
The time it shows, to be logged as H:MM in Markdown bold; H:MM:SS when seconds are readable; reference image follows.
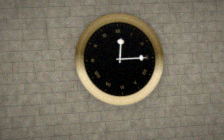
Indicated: **12:15**
